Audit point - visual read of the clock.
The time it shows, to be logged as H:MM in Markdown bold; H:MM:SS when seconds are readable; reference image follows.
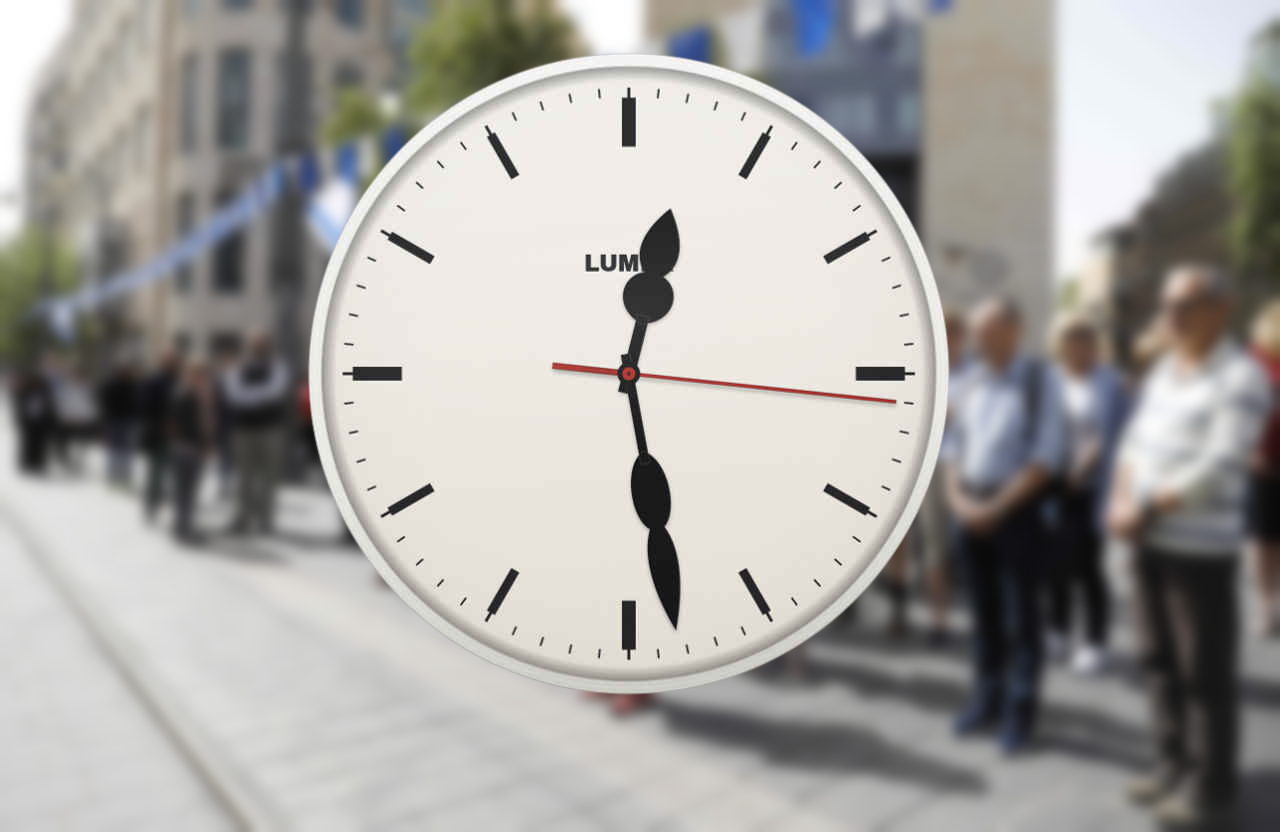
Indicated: **12:28:16**
